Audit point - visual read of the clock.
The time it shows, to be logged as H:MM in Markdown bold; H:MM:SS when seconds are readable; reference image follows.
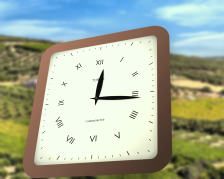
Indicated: **12:16**
